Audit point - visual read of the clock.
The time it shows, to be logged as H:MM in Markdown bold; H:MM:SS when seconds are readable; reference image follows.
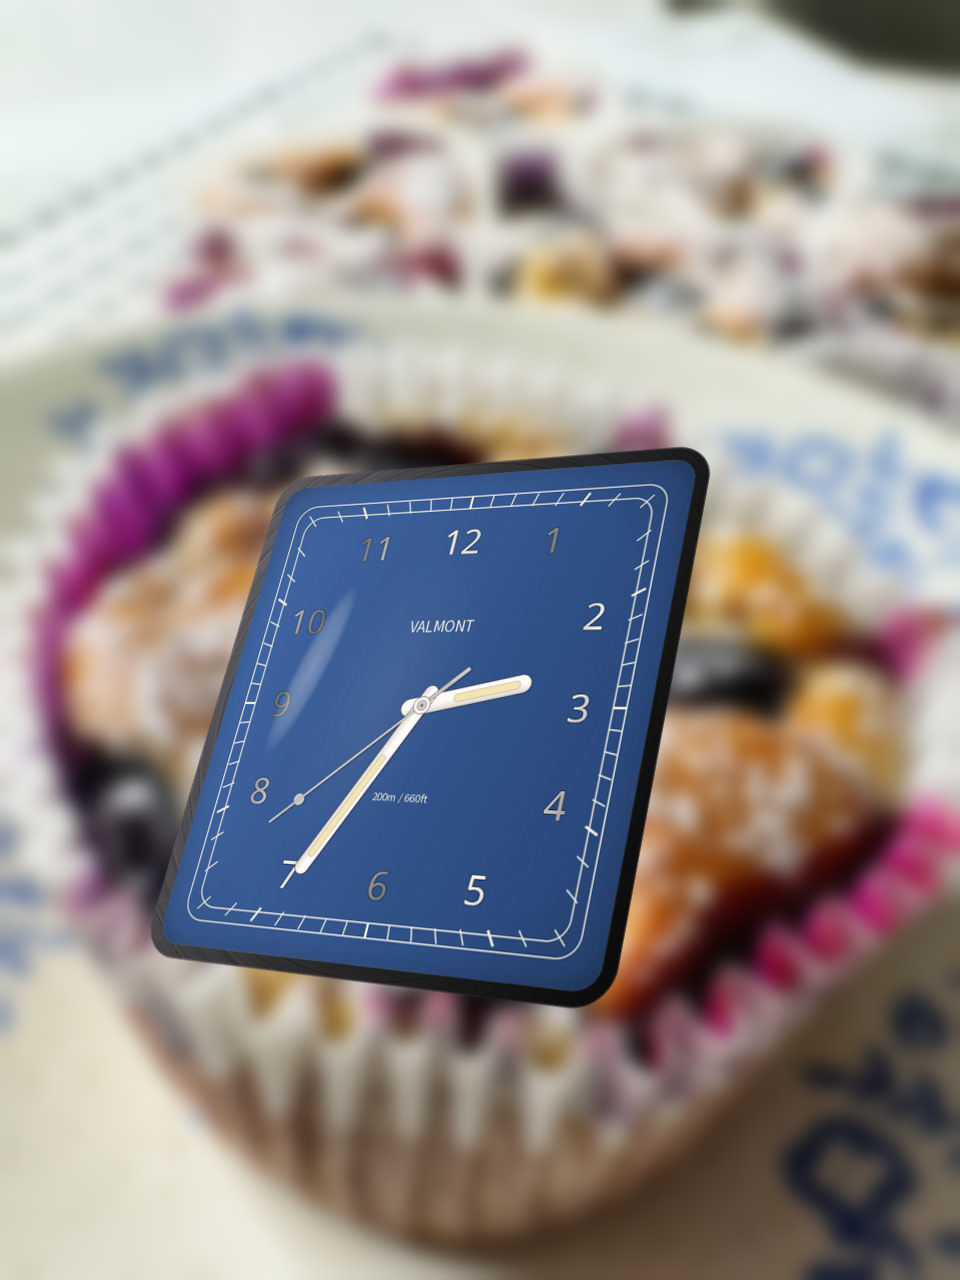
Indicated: **2:34:38**
